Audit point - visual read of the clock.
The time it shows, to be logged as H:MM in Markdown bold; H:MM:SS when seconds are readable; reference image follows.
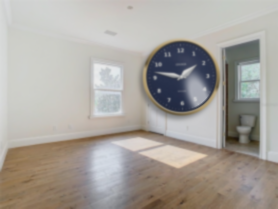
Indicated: **1:47**
